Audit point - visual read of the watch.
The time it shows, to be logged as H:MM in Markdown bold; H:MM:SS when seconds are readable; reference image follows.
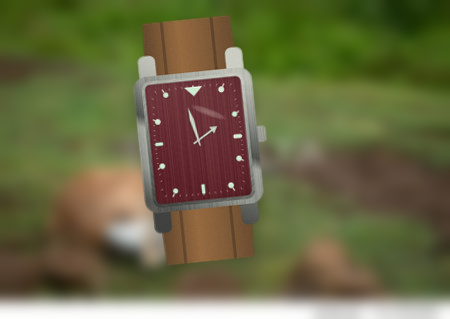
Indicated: **1:58**
